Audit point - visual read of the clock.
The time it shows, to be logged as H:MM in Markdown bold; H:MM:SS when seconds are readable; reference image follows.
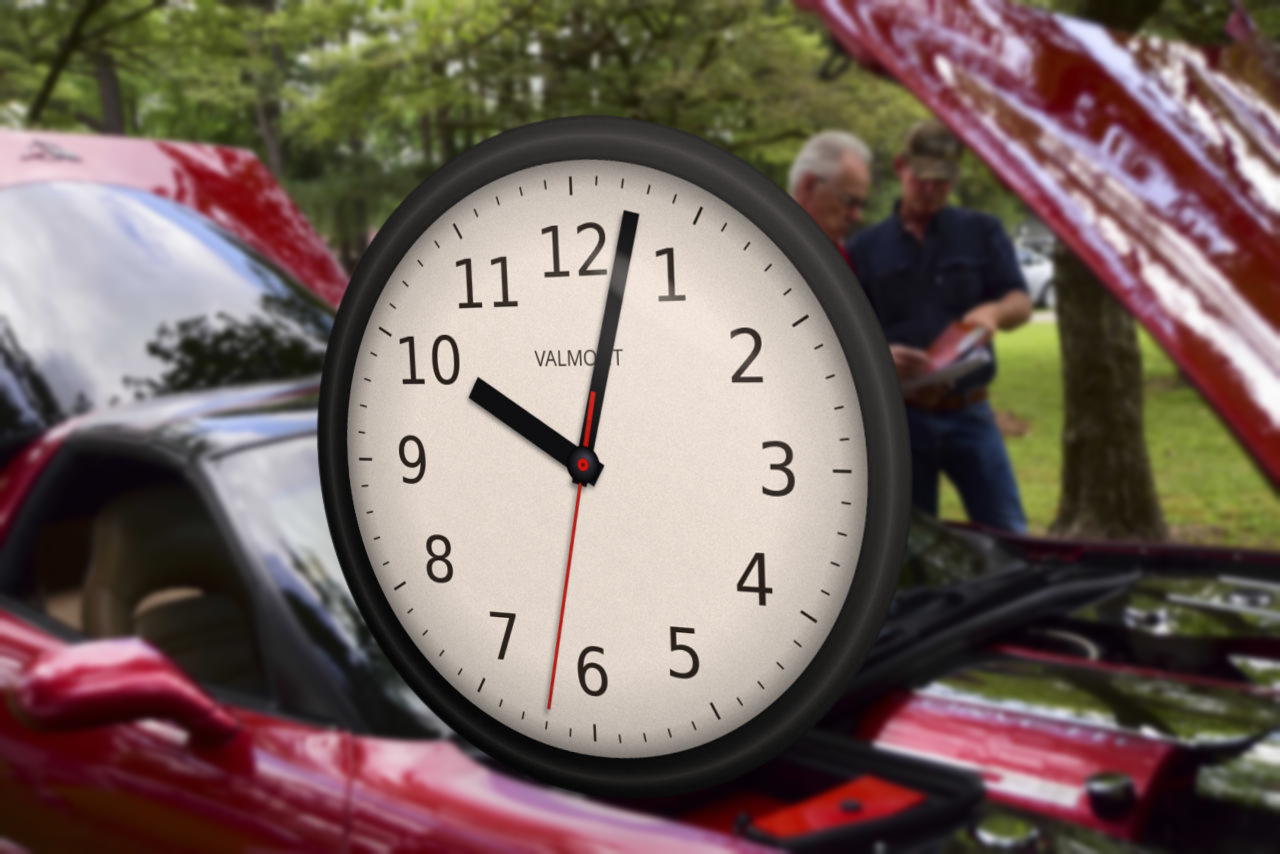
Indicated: **10:02:32**
